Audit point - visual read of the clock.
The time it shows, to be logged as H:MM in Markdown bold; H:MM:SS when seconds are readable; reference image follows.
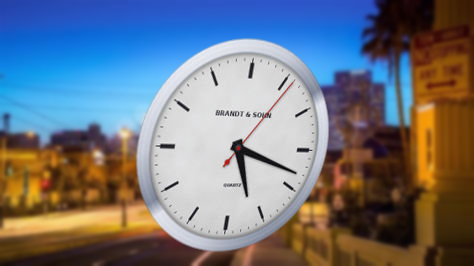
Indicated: **5:18:06**
